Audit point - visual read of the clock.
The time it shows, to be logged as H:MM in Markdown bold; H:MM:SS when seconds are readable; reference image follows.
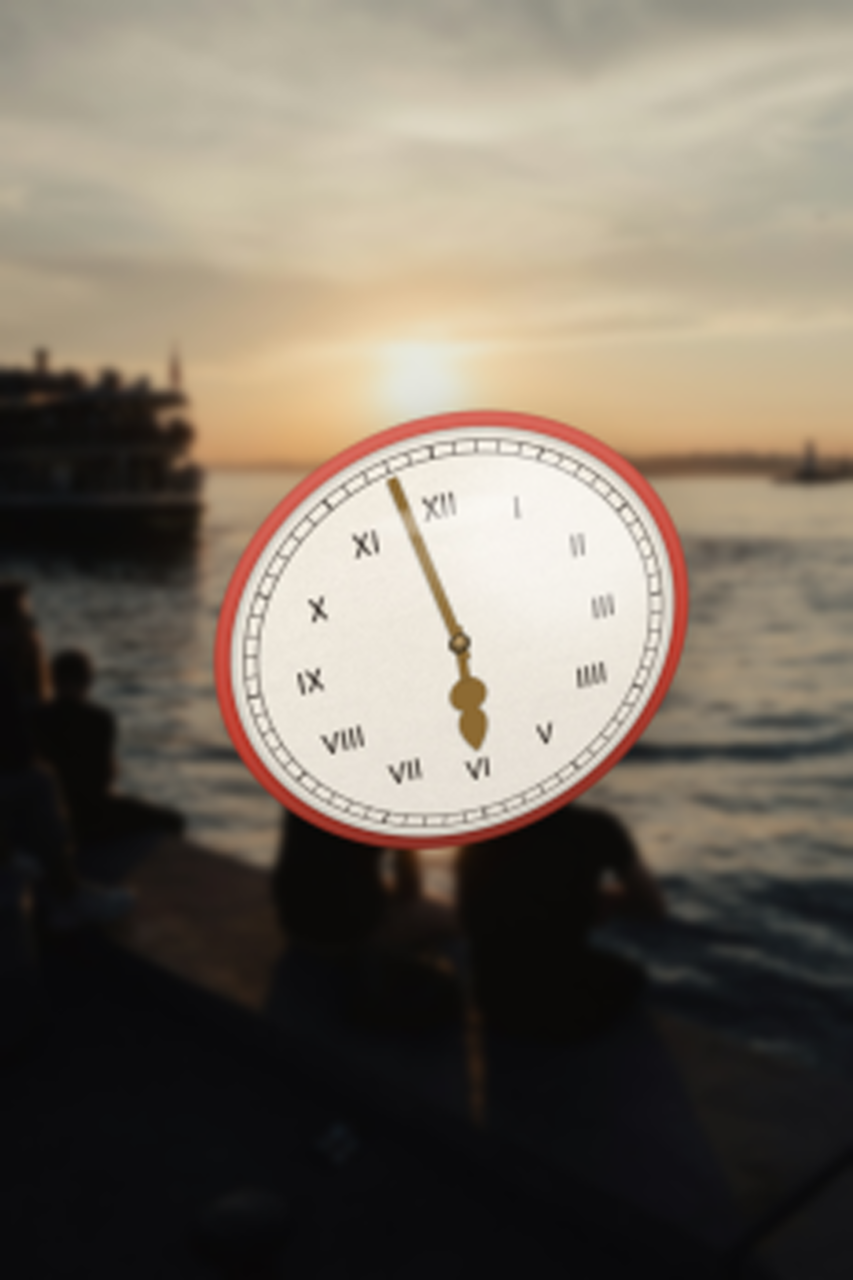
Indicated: **5:58**
